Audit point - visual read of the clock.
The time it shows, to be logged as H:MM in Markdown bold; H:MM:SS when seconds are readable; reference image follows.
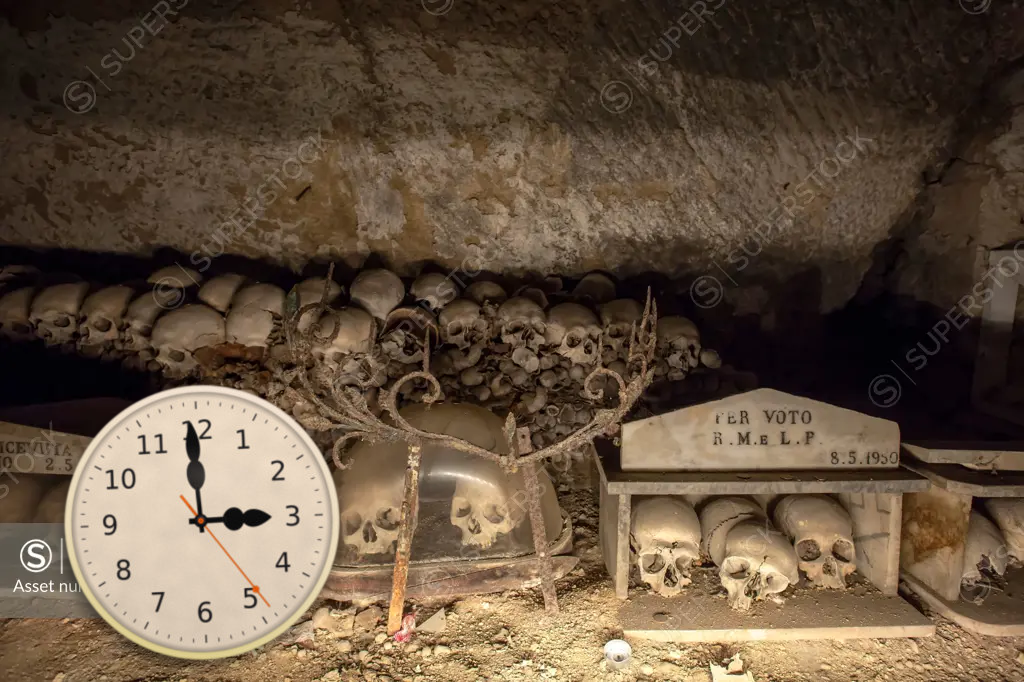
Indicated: **2:59:24**
